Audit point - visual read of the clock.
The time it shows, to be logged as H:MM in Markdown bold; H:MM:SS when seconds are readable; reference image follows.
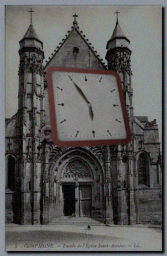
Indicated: **5:55**
